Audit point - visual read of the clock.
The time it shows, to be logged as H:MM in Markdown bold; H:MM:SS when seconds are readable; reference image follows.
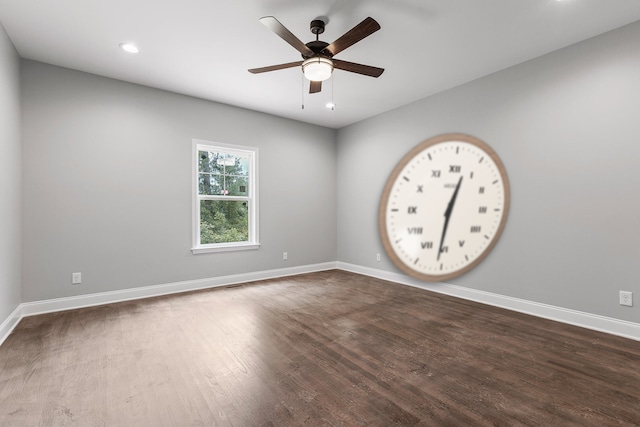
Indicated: **12:31**
